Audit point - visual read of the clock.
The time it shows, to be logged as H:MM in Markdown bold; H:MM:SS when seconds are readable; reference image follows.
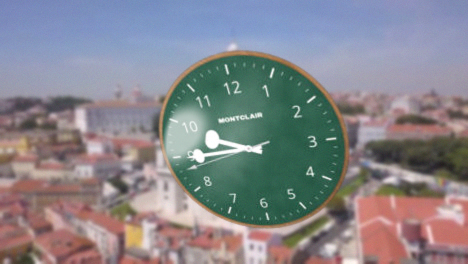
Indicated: **9:44:43**
